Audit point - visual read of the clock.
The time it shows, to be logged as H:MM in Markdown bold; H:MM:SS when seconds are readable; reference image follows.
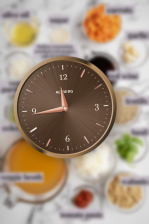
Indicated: **11:44**
